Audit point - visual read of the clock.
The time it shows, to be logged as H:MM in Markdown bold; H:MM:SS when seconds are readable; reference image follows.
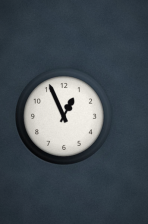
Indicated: **12:56**
